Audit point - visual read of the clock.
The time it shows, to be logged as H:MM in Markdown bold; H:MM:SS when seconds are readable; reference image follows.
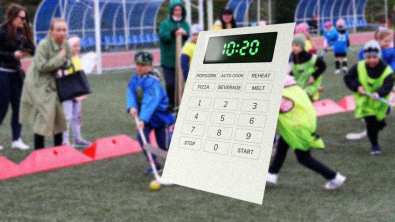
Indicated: **10:20**
